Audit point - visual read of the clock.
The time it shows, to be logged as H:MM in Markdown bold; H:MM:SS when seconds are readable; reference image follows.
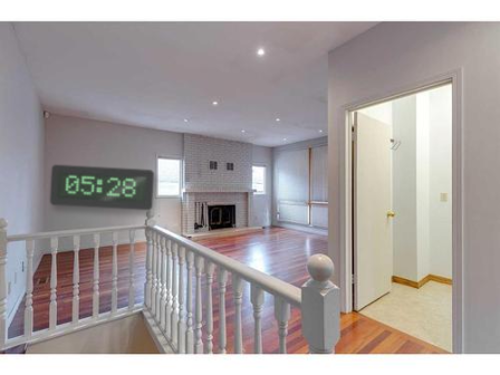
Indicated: **5:28**
